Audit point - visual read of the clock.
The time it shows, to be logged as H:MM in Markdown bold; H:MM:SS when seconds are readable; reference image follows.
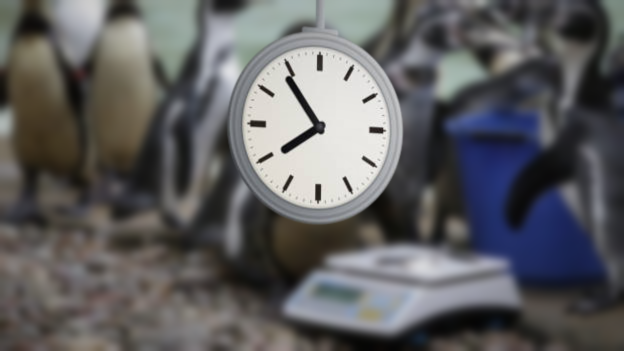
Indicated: **7:54**
